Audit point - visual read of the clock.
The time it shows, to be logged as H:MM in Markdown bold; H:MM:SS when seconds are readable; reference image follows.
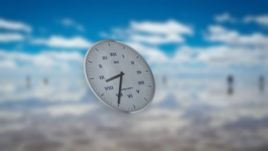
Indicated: **8:35**
